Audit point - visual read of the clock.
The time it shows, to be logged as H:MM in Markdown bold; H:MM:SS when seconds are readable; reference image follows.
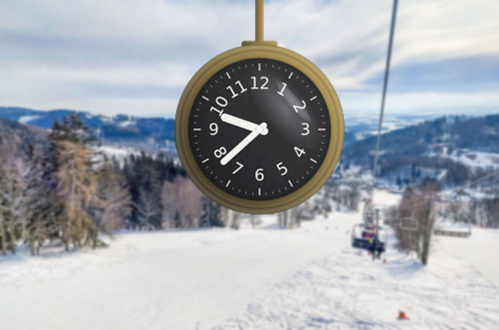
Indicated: **9:38**
